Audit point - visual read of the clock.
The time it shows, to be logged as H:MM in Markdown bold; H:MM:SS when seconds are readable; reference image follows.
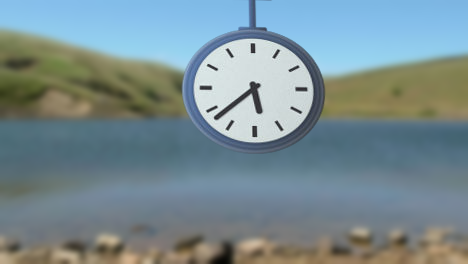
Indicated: **5:38**
